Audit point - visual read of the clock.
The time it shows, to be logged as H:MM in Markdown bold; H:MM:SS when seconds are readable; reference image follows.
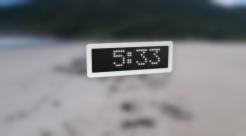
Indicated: **5:33**
